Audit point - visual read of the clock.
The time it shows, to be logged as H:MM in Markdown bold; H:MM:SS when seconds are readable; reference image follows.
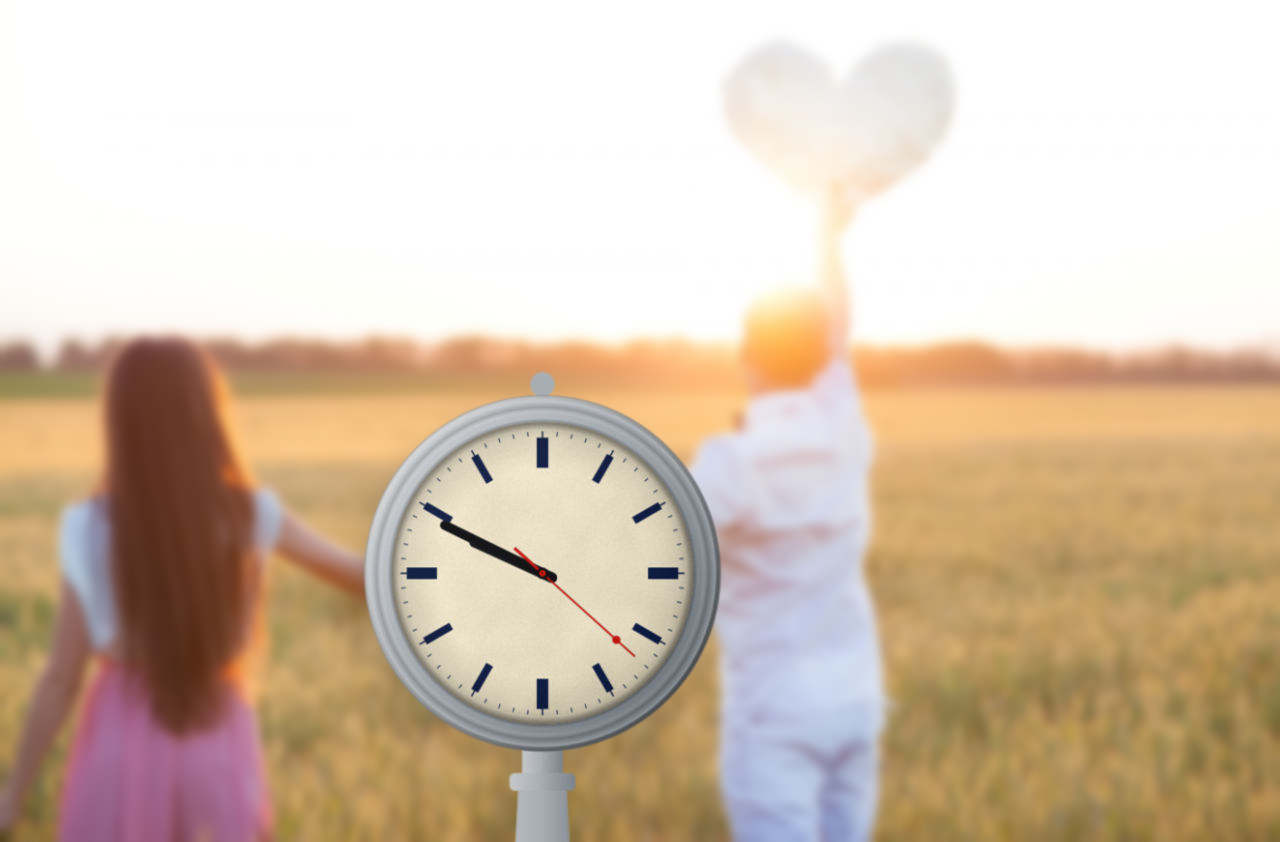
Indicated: **9:49:22**
